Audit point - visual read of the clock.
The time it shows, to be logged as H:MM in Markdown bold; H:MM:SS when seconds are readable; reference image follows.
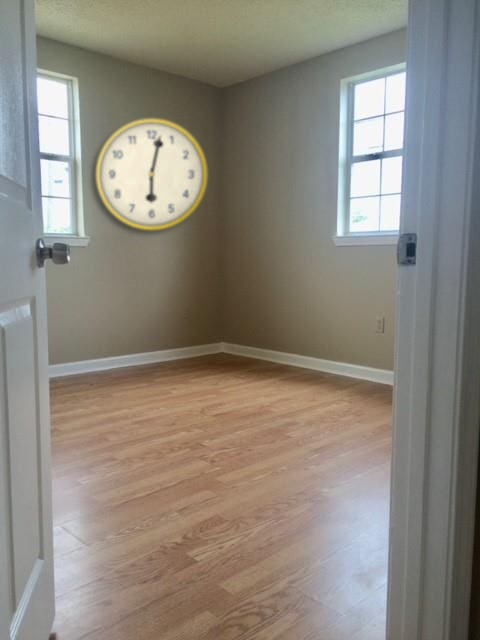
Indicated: **6:02**
